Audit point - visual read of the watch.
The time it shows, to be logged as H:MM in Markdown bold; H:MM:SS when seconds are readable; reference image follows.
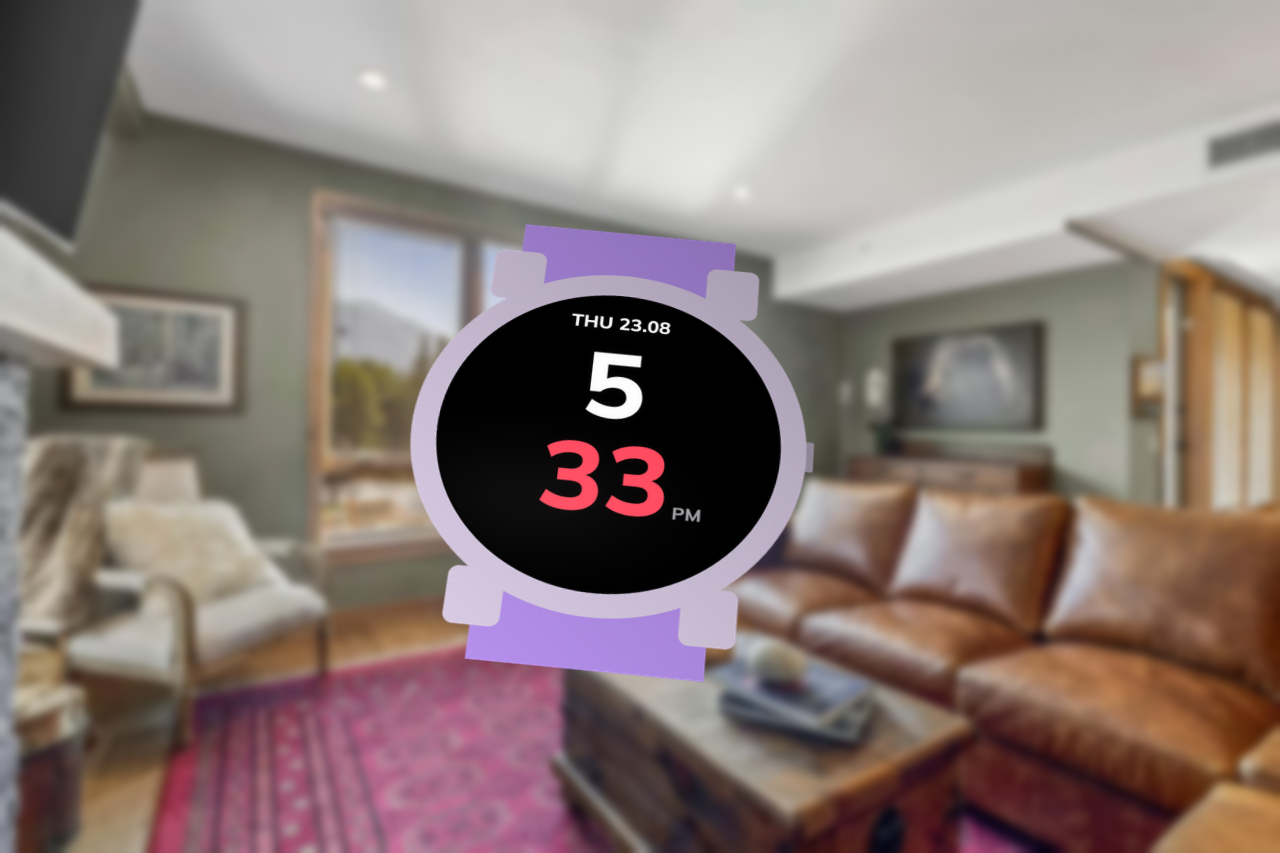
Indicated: **5:33**
